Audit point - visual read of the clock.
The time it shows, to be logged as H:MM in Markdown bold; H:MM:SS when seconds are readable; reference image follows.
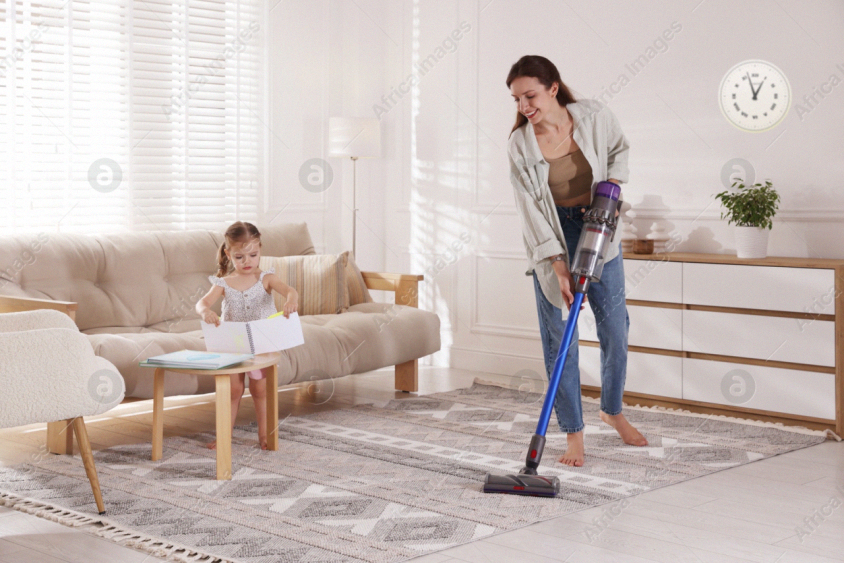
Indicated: **12:57**
